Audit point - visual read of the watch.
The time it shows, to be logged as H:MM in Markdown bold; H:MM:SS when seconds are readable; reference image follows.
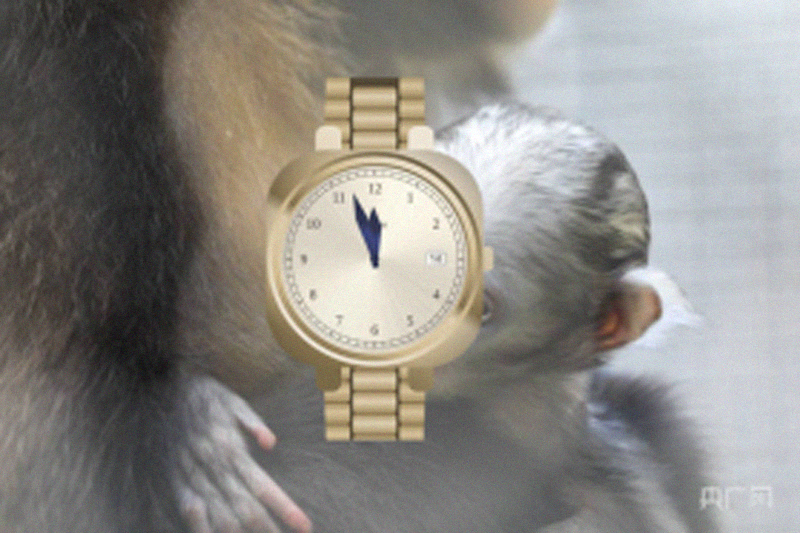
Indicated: **11:57**
